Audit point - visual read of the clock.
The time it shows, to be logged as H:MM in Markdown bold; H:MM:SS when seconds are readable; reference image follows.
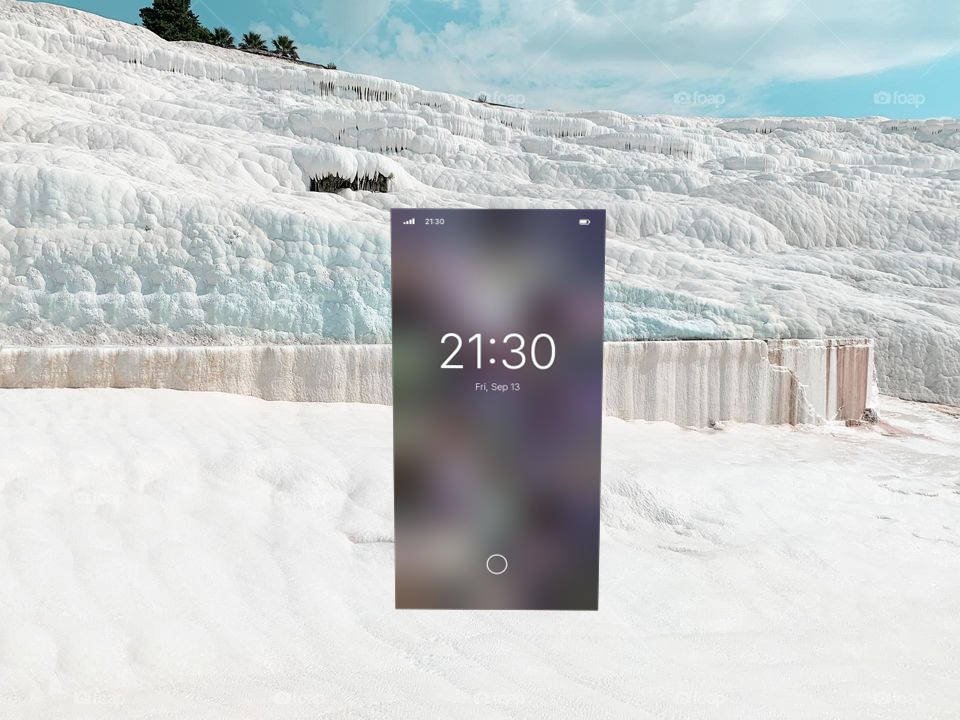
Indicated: **21:30**
